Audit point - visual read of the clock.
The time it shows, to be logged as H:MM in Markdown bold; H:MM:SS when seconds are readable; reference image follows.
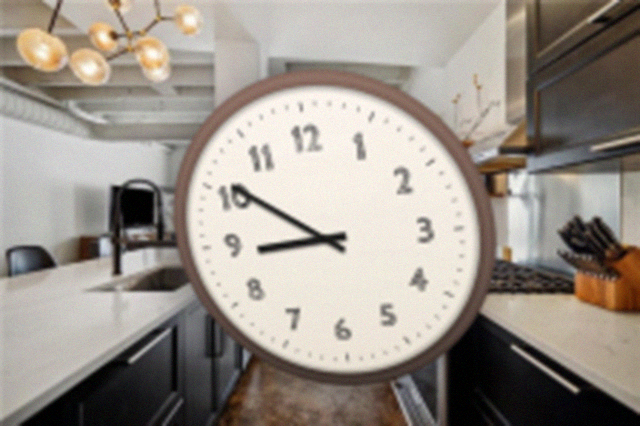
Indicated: **8:51**
